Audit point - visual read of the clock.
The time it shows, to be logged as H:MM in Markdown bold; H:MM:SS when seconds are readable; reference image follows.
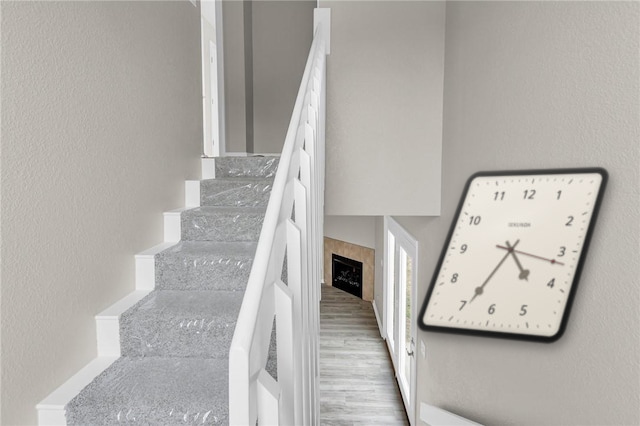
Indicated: **4:34:17**
